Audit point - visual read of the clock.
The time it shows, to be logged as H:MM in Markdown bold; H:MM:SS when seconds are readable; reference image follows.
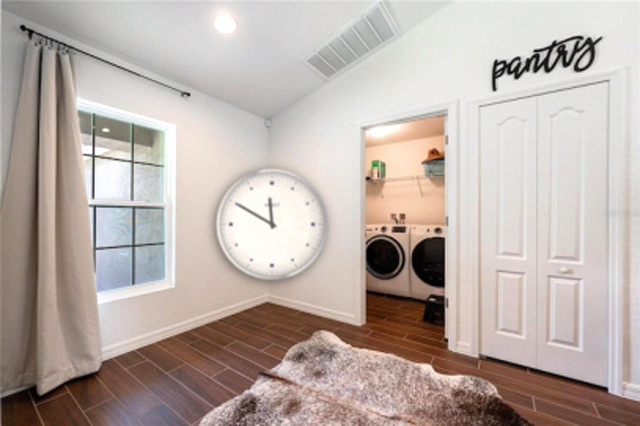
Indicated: **11:50**
